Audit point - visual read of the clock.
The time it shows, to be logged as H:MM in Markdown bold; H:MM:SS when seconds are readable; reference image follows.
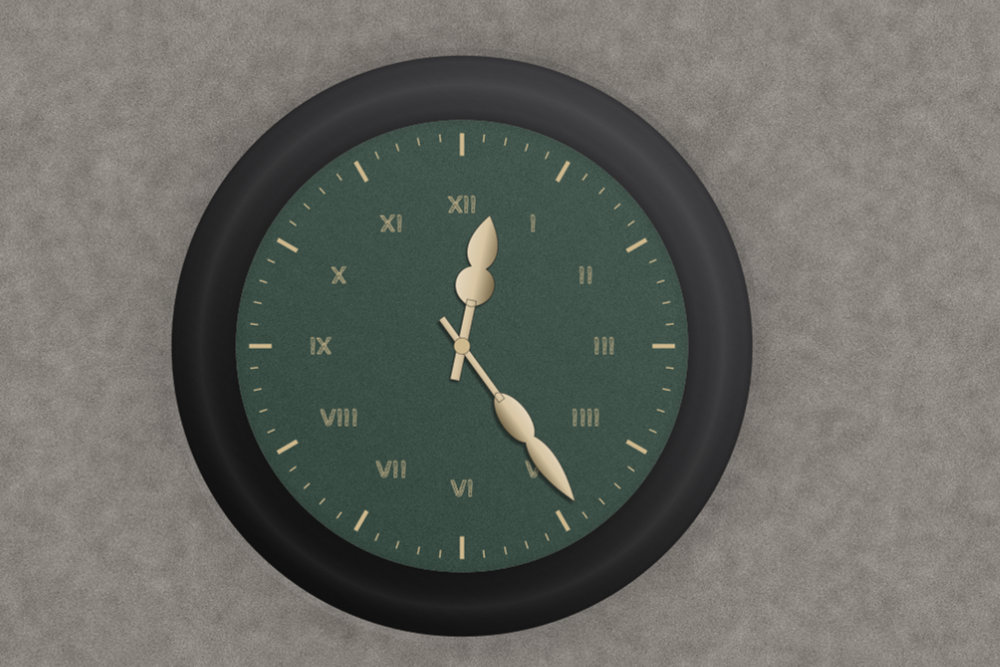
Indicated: **12:24**
